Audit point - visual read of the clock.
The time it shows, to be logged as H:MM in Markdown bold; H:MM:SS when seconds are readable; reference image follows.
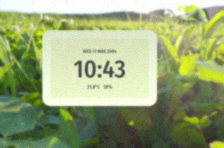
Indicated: **10:43**
